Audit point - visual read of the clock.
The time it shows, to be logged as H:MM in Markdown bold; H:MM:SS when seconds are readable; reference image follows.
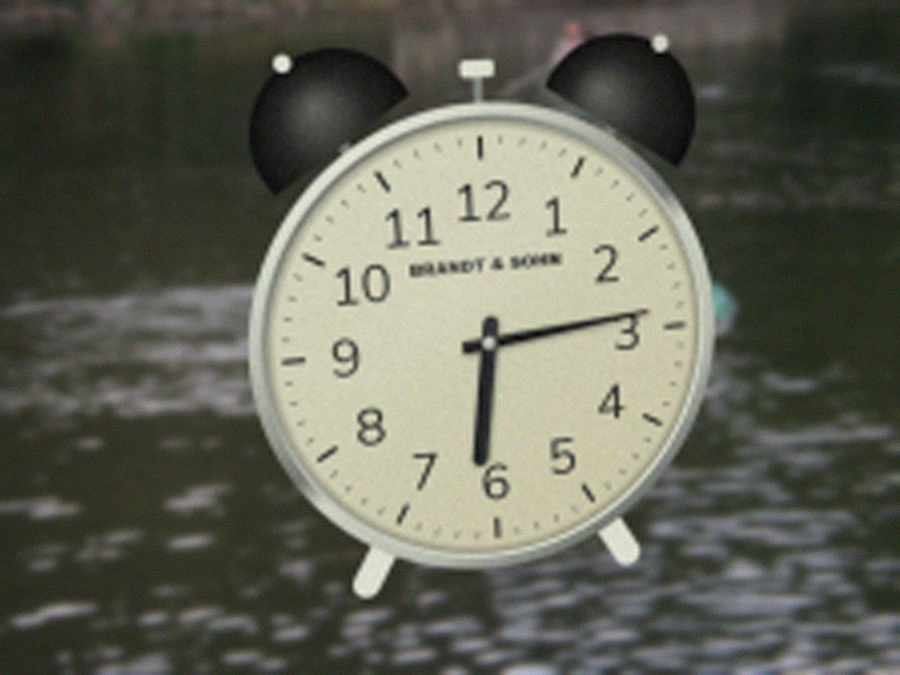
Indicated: **6:14**
